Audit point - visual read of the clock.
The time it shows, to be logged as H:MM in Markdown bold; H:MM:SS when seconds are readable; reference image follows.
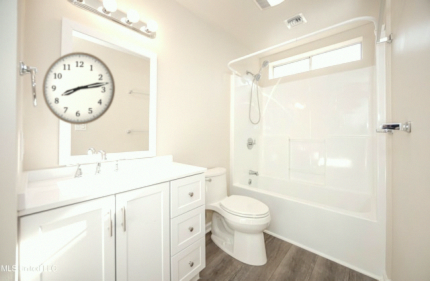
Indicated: **8:13**
